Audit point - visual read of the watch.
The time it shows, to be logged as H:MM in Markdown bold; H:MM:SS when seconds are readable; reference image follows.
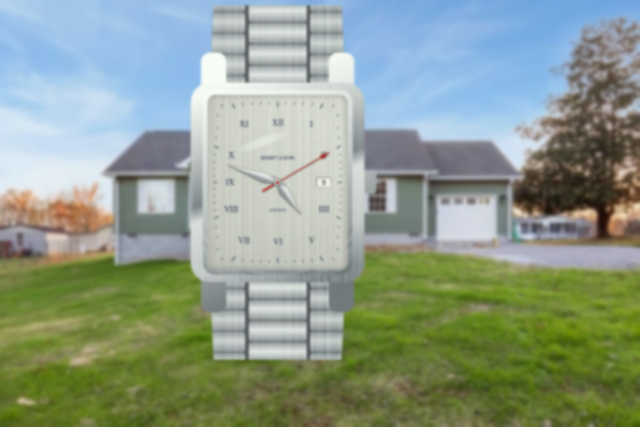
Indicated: **4:48:10**
